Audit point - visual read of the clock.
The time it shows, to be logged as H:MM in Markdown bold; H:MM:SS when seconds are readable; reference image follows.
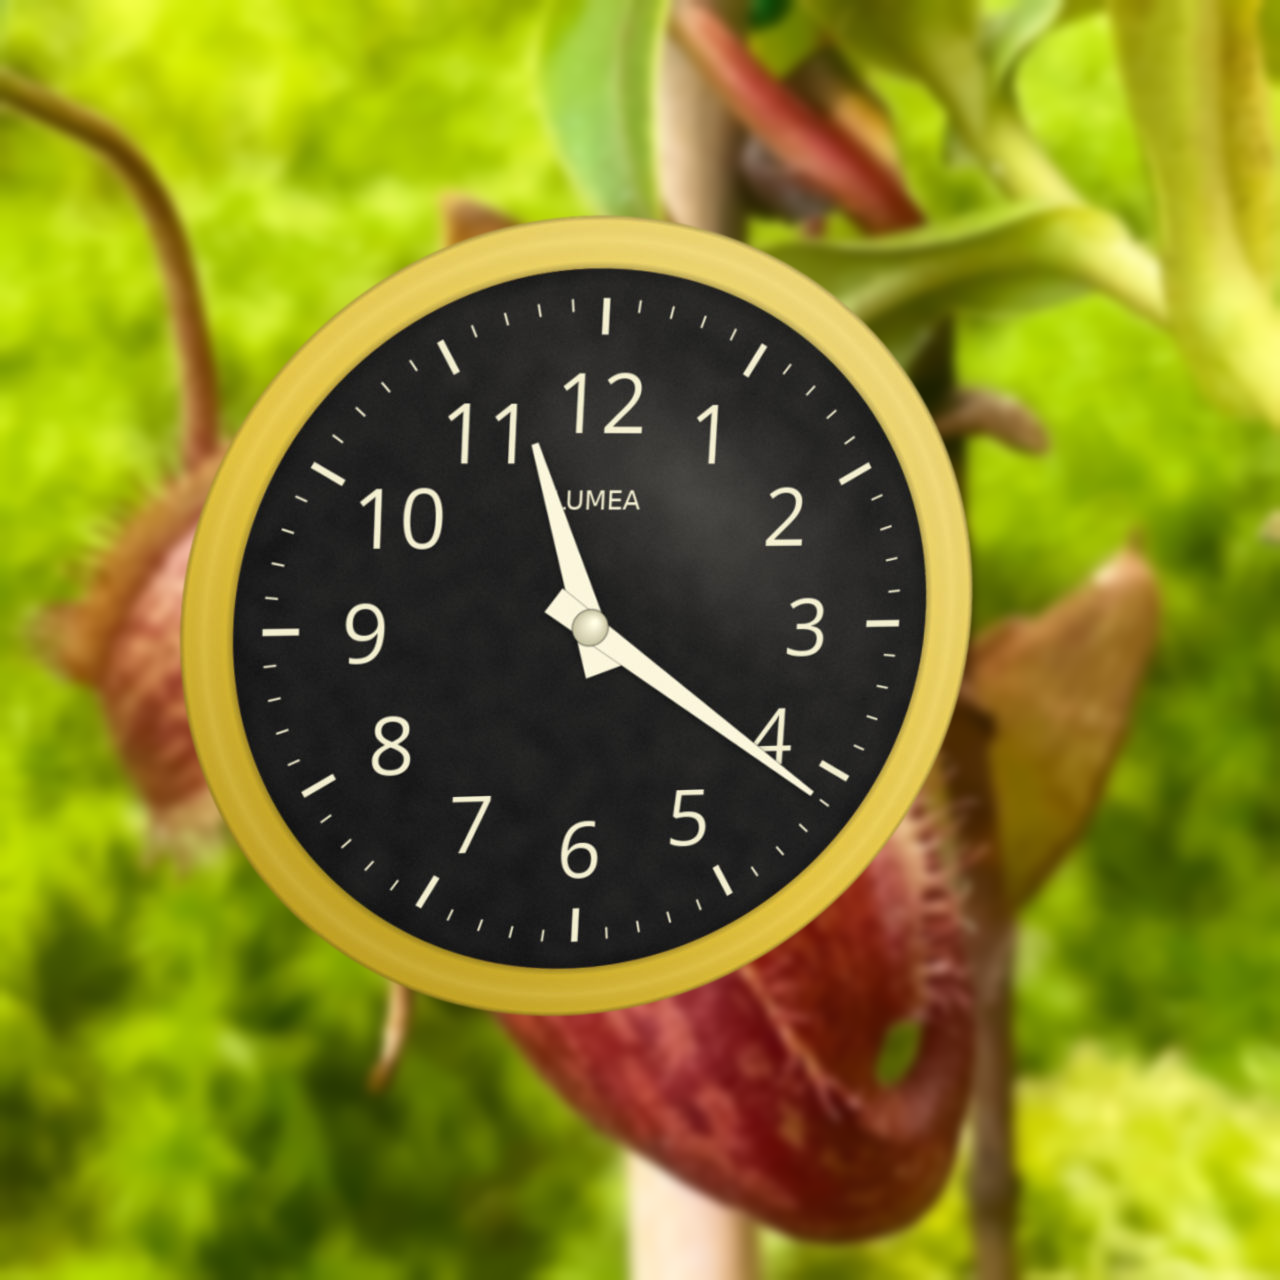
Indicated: **11:21**
